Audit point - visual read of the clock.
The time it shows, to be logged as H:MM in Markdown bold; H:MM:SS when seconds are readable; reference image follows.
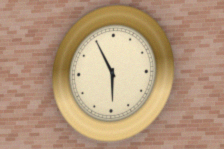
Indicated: **5:55**
